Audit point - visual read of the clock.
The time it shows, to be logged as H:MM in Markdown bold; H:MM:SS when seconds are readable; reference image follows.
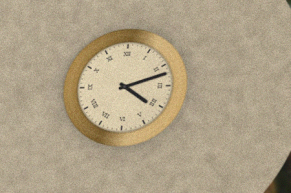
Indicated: **4:12**
